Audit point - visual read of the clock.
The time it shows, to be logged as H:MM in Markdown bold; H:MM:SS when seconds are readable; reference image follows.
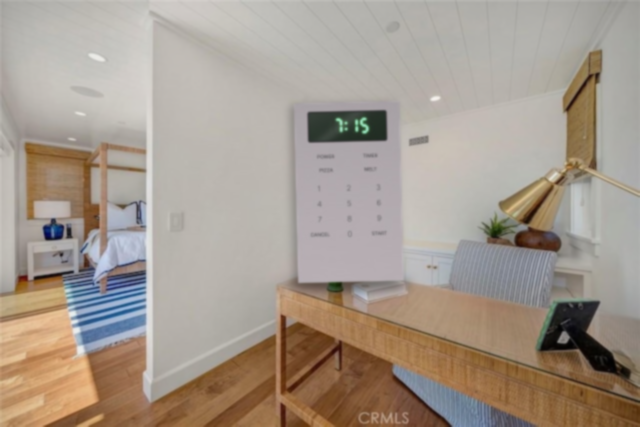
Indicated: **7:15**
